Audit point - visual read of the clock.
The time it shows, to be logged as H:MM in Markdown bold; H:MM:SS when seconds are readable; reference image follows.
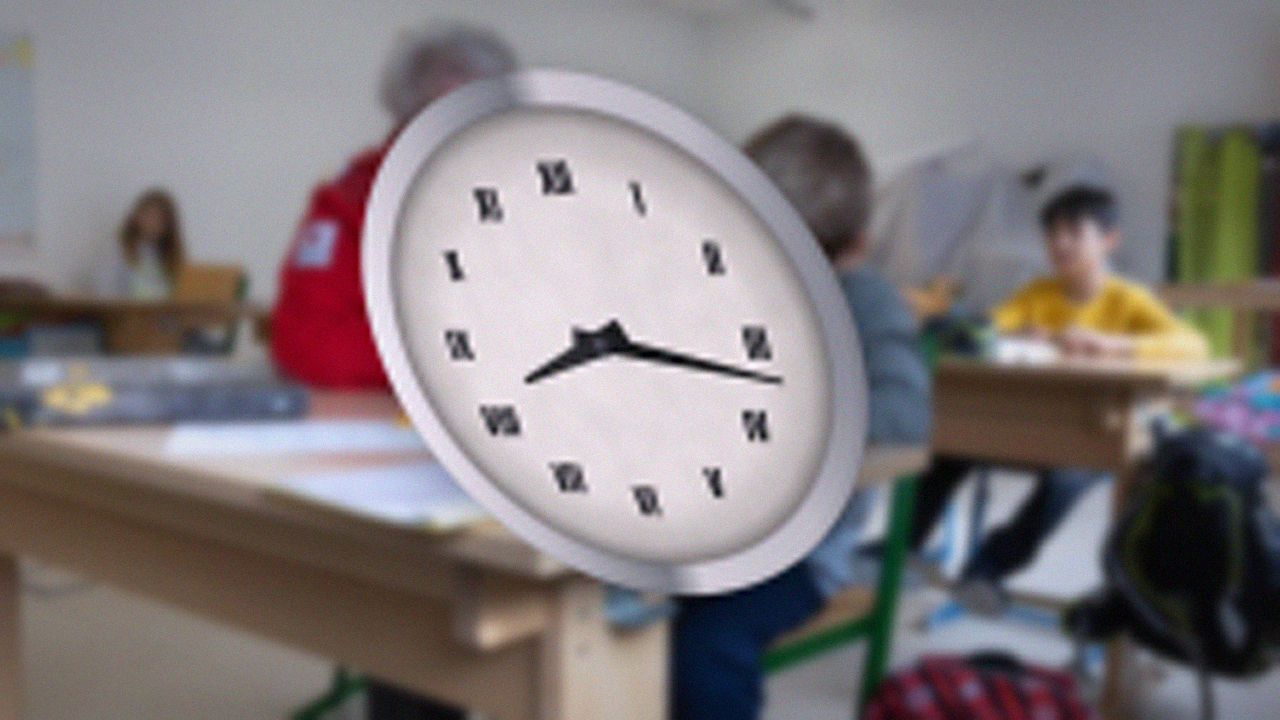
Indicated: **8:17**
